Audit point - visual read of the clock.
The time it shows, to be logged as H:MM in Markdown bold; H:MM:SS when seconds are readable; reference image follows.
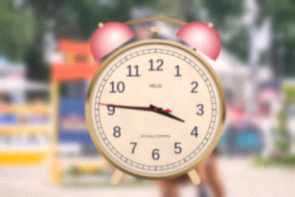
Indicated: **3:45:46**
